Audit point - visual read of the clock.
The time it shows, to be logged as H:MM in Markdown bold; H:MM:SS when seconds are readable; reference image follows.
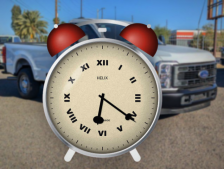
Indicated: **6:21**
